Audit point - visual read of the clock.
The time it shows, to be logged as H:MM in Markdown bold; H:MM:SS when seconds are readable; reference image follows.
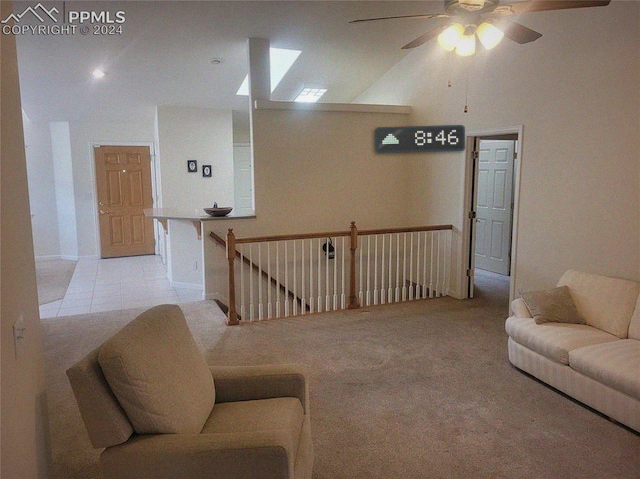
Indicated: **8:46**
